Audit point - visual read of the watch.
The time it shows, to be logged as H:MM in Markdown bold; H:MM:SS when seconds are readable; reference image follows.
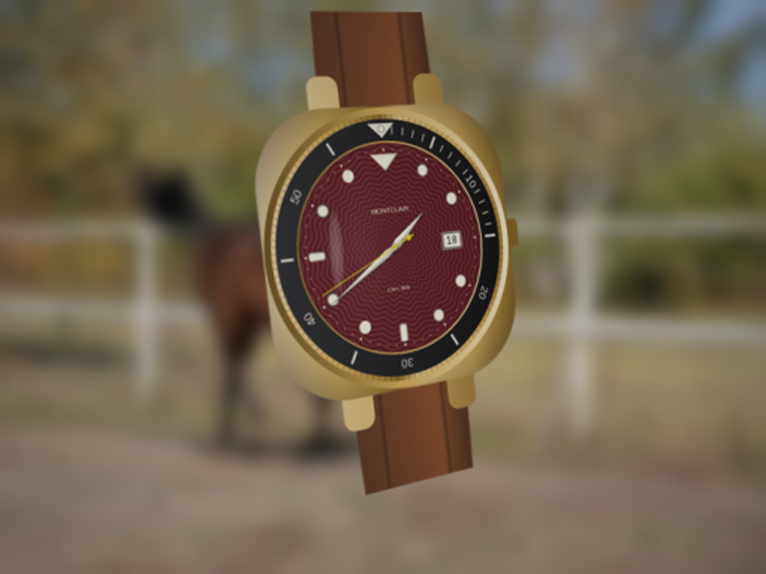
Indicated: **1:39:41**
